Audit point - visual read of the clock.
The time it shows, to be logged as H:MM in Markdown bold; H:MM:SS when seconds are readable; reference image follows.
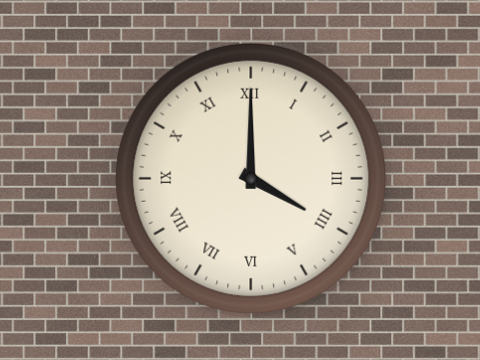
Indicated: **4:00**
